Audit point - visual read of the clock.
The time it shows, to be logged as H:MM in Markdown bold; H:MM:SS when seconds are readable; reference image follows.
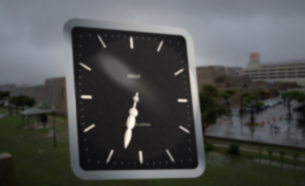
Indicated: **6:33**
